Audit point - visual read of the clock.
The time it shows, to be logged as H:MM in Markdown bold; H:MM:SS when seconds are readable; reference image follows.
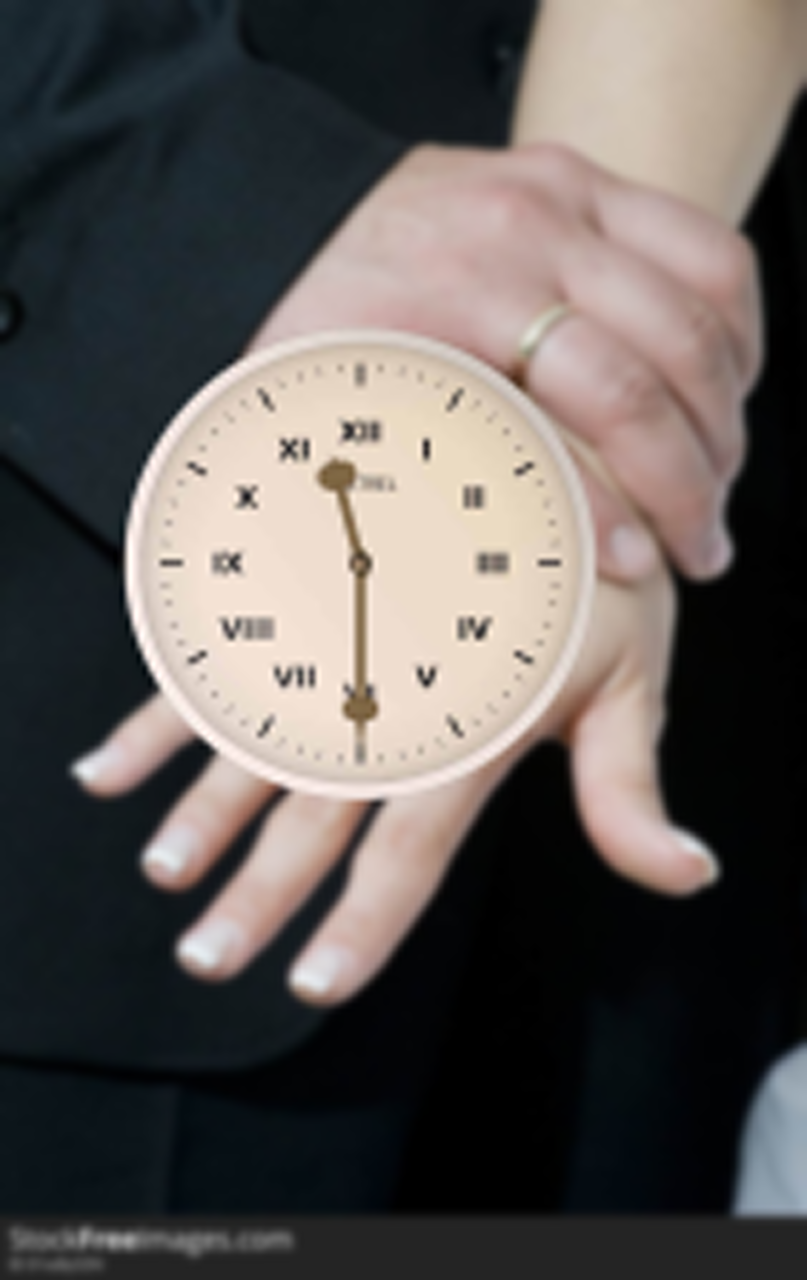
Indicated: **11:30**
